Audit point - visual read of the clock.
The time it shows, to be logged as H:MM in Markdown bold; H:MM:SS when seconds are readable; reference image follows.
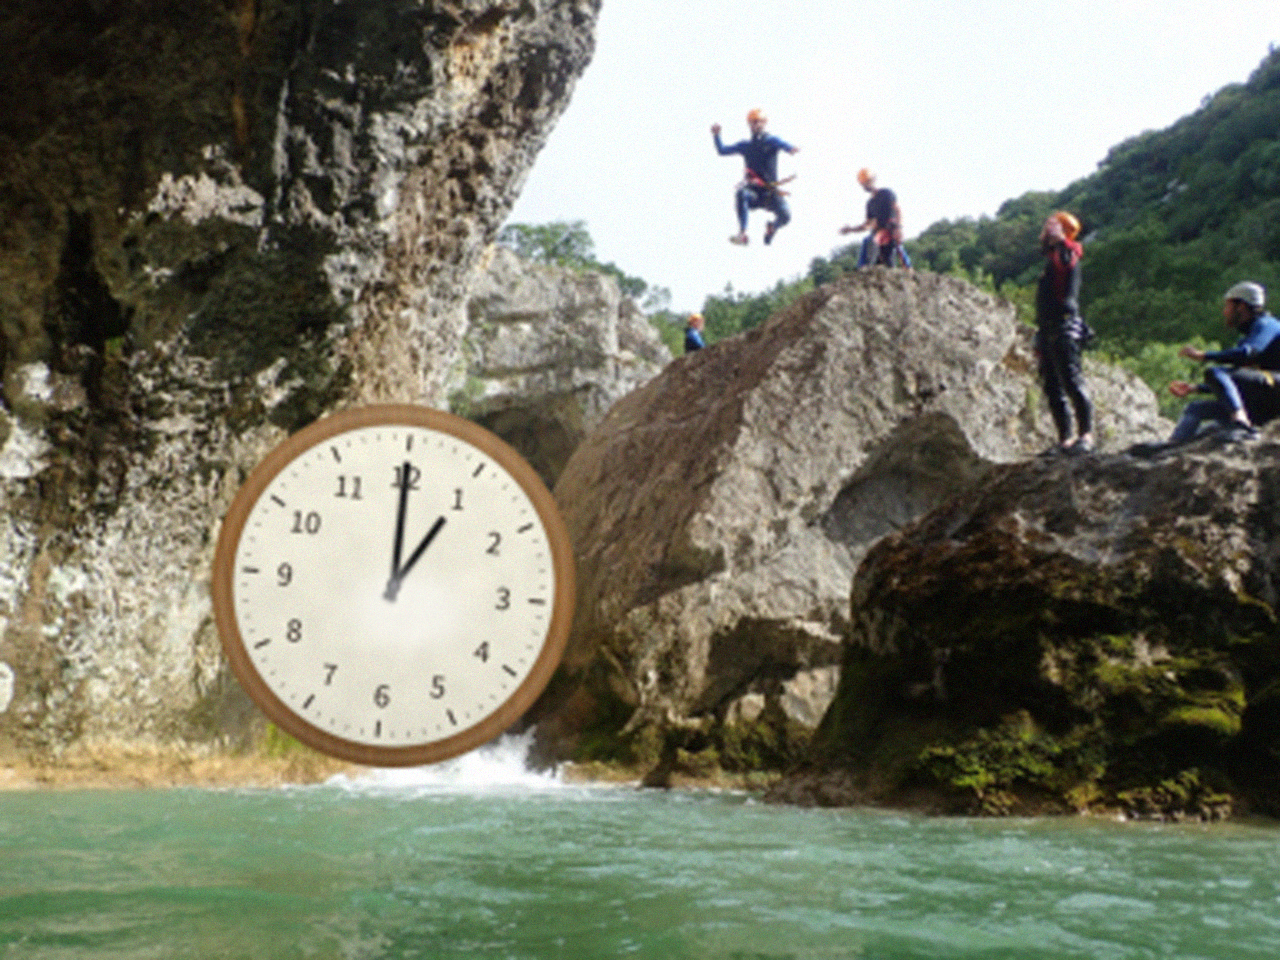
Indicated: **1:00**
